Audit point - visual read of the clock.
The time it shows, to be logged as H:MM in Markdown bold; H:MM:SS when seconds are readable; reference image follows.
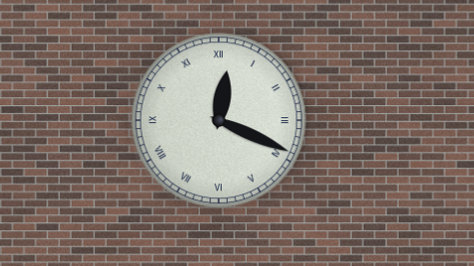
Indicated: **12:19**
